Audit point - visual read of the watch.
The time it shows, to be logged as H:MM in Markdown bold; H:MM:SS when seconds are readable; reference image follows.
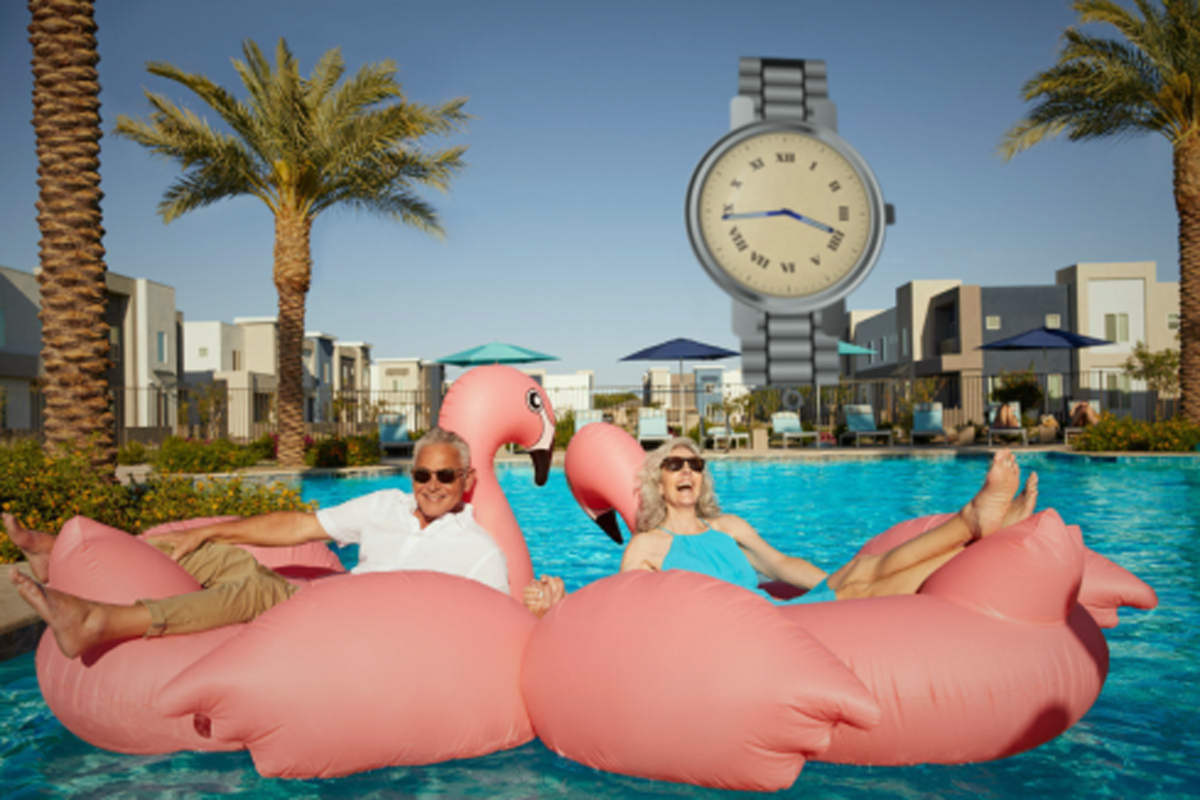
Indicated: **3:44**
